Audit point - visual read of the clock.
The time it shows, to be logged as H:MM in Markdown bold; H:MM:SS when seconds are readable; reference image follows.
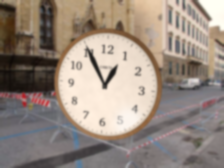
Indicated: **12:55**
